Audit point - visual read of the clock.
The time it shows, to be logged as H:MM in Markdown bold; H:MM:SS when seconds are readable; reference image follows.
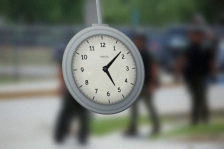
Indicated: **5:08**
